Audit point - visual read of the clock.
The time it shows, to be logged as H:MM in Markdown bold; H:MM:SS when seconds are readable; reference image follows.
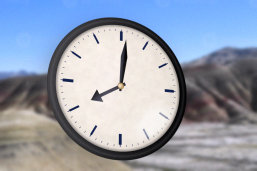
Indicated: **8:01**
